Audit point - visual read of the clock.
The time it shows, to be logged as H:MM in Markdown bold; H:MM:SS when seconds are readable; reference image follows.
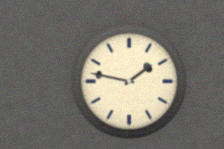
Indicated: **1:47**
